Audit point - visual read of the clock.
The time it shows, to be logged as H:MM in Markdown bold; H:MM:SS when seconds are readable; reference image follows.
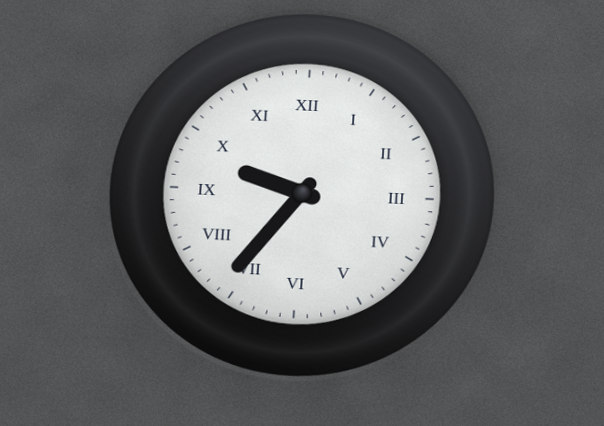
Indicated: **9:36**
